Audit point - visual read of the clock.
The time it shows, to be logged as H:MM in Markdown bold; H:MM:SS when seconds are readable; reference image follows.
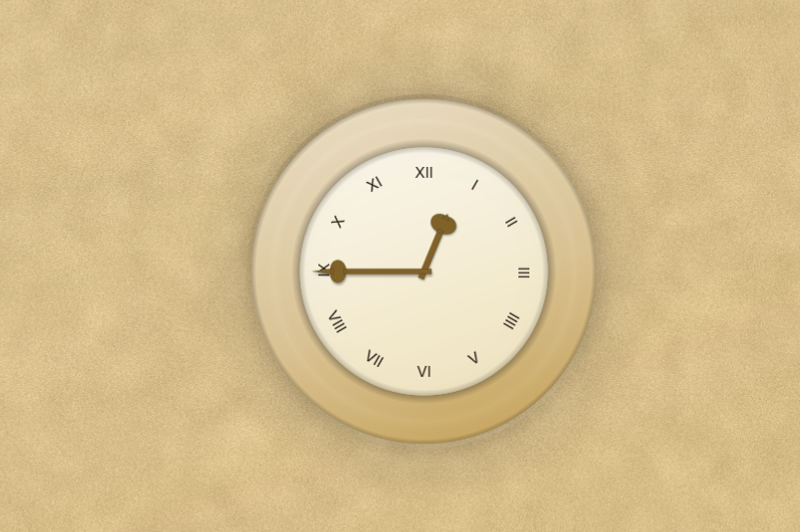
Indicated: **12:45**
